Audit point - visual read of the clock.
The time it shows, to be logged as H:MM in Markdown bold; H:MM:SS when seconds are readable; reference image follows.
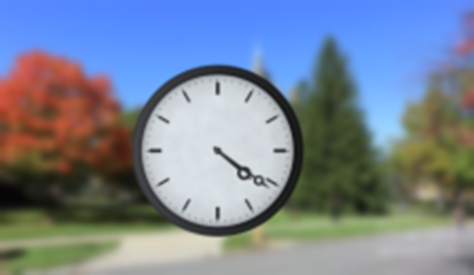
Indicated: **4:21**
